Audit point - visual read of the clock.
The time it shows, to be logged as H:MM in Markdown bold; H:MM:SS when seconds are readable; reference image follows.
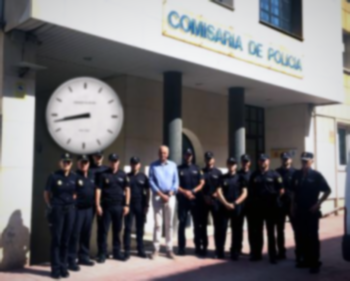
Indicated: **8:43**
